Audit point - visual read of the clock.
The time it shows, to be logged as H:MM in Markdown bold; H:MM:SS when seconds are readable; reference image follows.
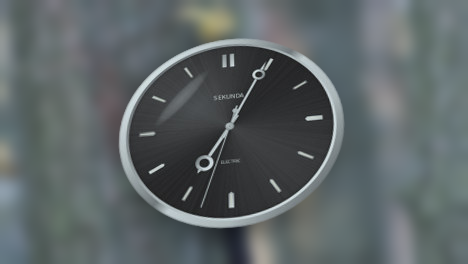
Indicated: **7:04:33**
